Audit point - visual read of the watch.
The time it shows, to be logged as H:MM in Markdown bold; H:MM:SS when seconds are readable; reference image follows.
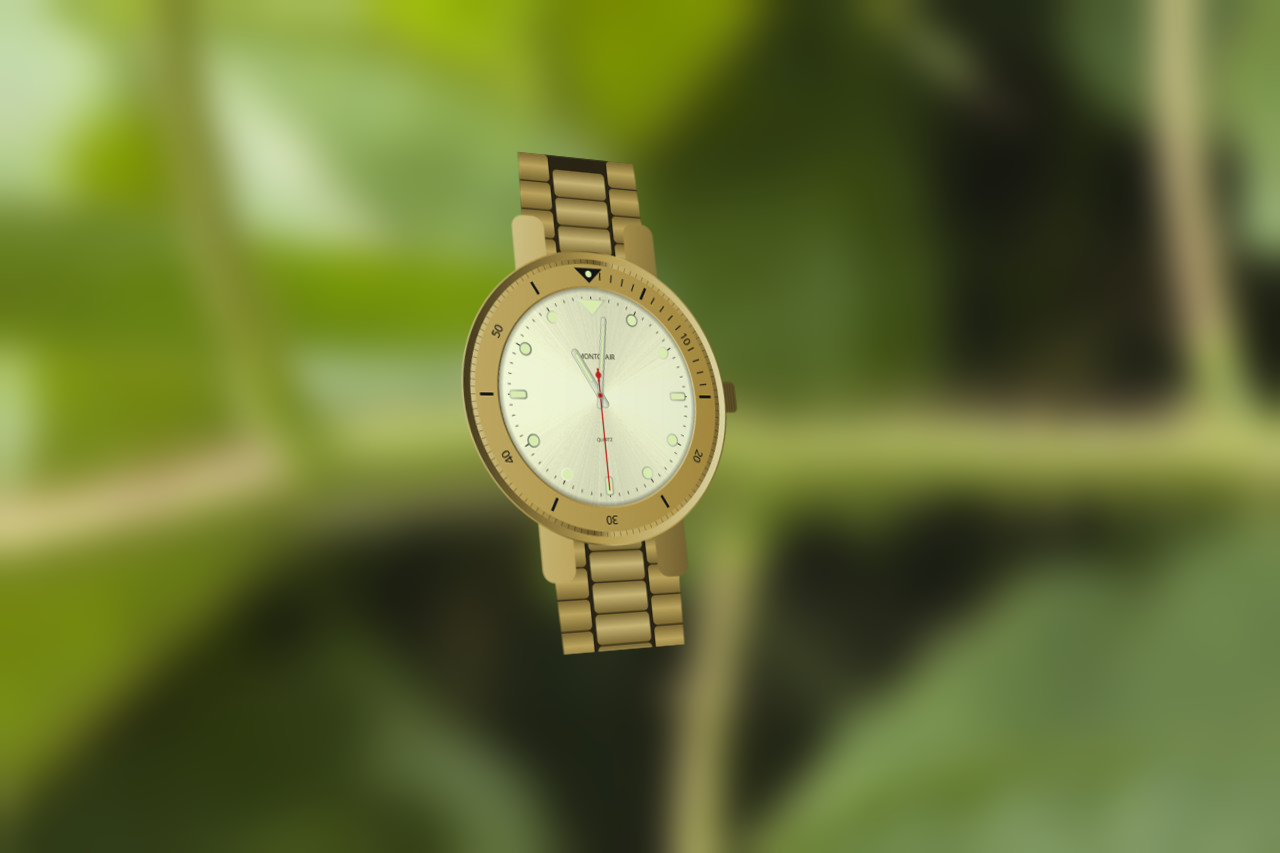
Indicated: **11:01:30**
